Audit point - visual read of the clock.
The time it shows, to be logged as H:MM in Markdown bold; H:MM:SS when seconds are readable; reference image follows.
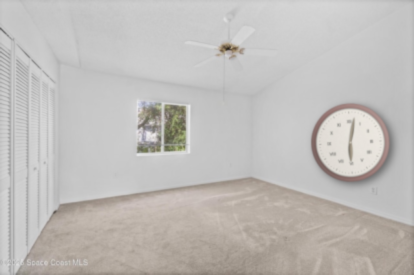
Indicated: **6:02**
